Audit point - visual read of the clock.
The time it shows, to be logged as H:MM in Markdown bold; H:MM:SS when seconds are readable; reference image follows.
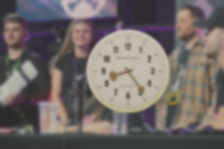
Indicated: **8:24**
